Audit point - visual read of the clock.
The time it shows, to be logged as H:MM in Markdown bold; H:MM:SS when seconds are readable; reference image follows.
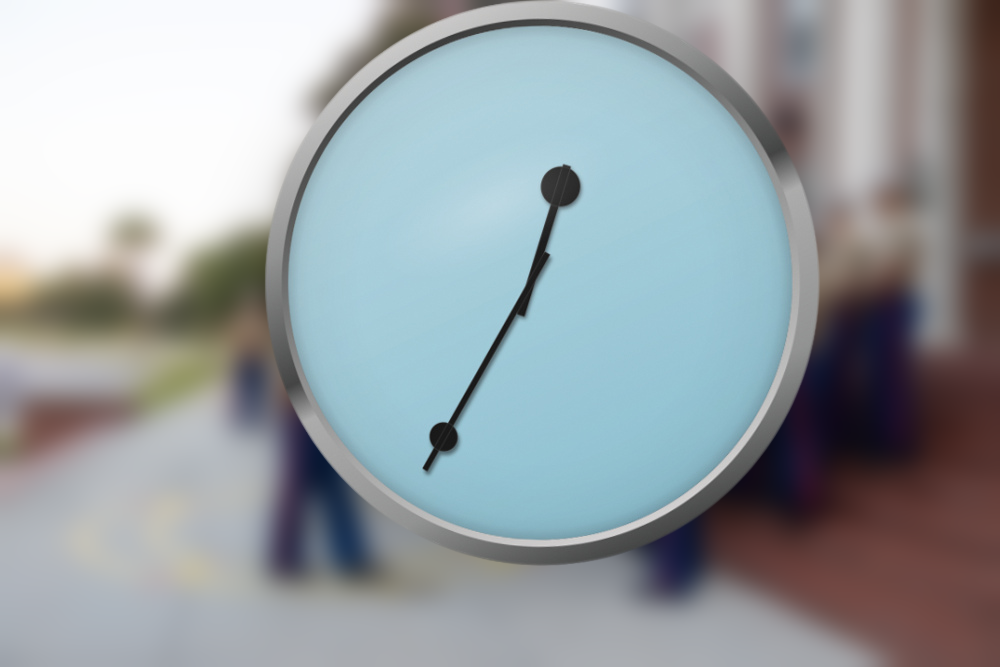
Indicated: **12:35**
